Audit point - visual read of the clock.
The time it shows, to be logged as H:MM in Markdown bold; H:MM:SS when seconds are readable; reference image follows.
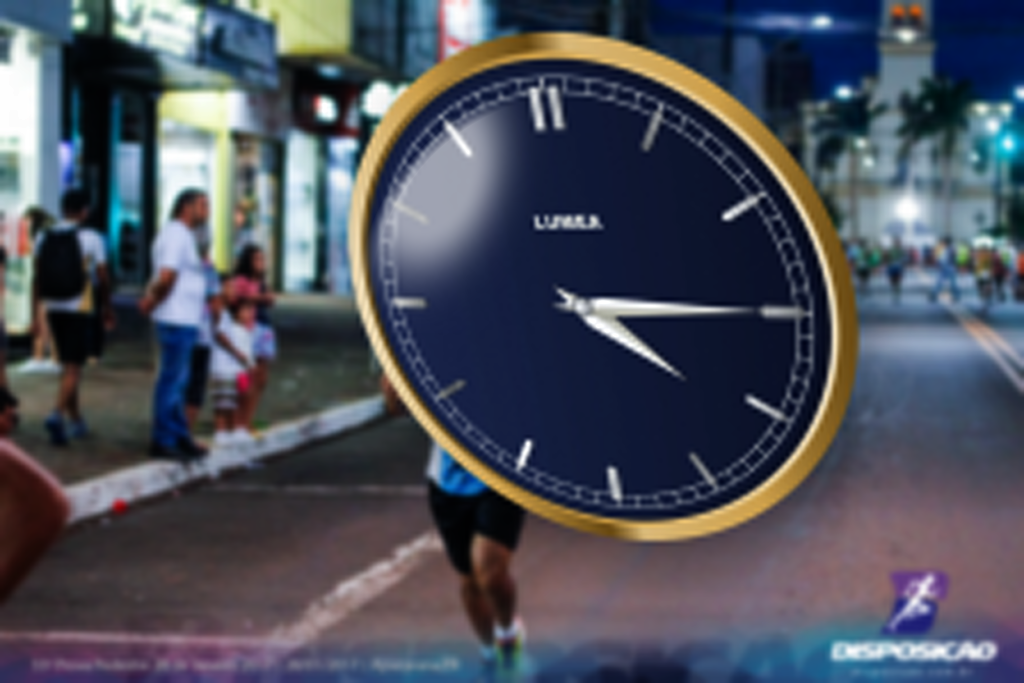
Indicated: **4:15**
